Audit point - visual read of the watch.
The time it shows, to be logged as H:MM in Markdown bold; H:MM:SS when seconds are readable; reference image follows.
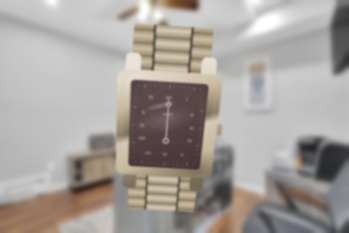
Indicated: **6:00**
